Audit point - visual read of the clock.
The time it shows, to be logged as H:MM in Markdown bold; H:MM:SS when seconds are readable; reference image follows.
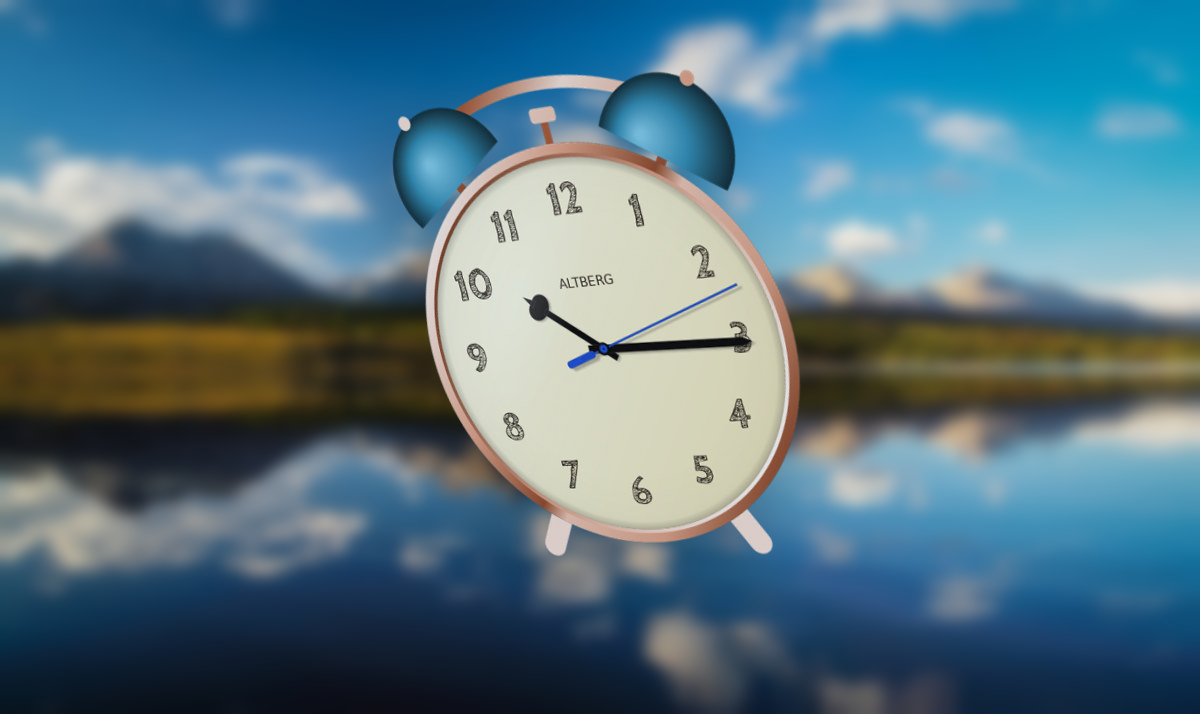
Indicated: **10:15:12**
